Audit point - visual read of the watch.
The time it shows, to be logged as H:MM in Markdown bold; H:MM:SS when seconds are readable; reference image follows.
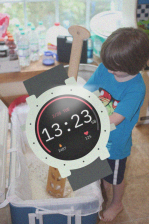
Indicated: **13:23**
